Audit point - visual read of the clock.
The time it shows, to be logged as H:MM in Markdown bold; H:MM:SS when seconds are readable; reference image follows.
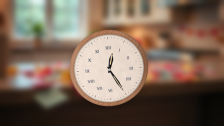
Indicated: **12:25**
